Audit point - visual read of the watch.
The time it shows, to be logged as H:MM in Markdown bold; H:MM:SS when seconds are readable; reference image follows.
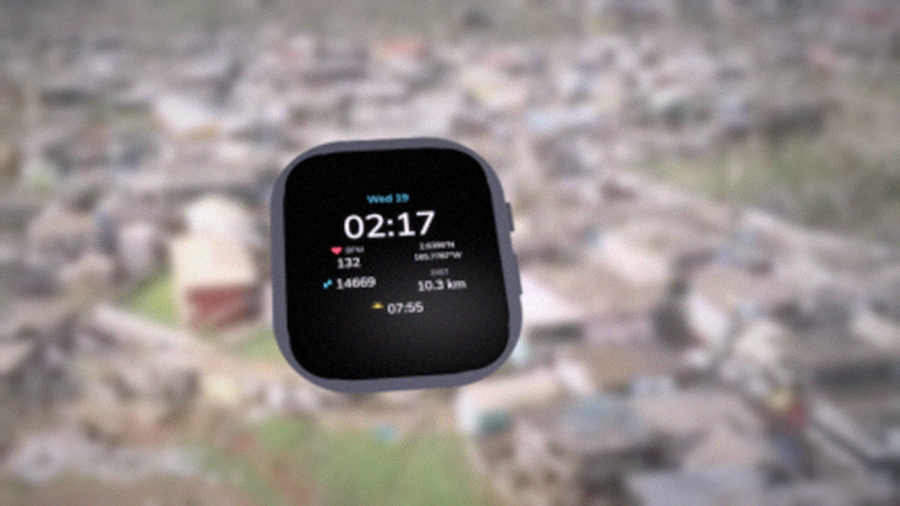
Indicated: **2:17**
